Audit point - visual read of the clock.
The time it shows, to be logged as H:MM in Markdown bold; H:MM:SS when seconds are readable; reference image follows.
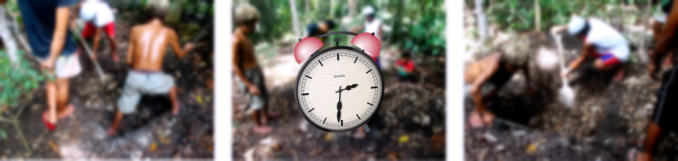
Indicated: **2:31**
